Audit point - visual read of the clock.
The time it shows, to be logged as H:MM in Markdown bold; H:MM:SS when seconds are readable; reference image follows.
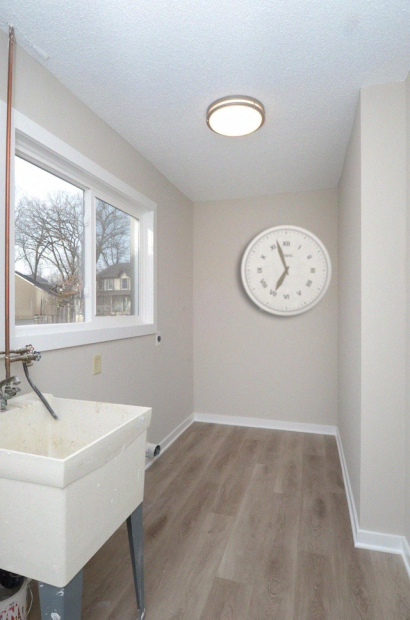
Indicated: **6:57**
